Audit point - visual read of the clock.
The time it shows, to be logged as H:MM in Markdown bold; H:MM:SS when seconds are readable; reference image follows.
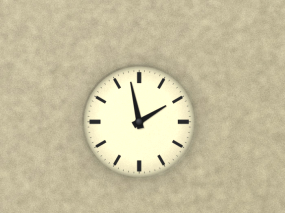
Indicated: **1:58**
